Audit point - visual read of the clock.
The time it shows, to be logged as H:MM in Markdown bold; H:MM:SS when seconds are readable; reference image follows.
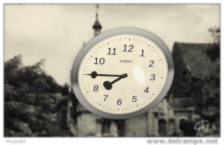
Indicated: **7:45**
